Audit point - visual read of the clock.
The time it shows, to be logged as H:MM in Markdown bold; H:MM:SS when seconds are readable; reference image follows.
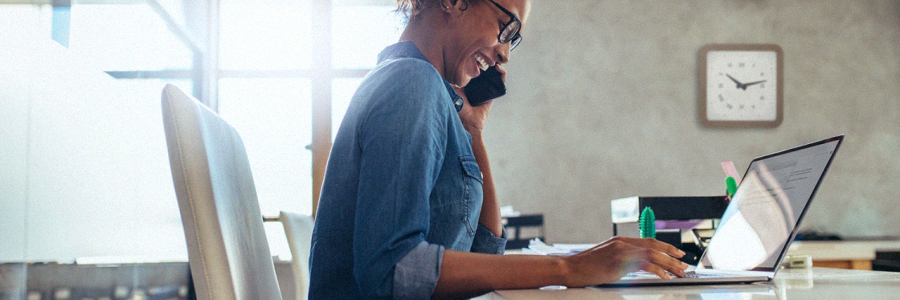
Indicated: **10:13**
